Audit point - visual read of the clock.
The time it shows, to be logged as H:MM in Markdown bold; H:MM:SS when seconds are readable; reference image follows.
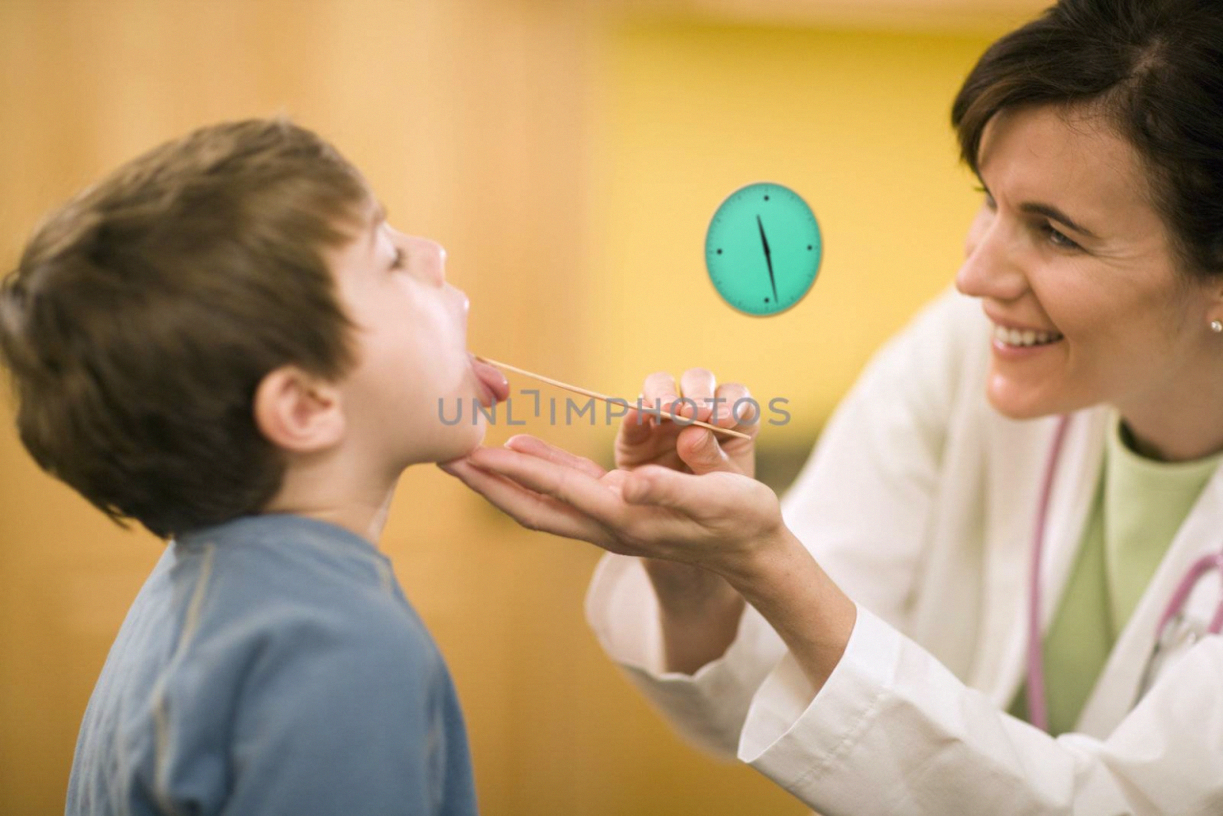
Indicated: **11:28**
